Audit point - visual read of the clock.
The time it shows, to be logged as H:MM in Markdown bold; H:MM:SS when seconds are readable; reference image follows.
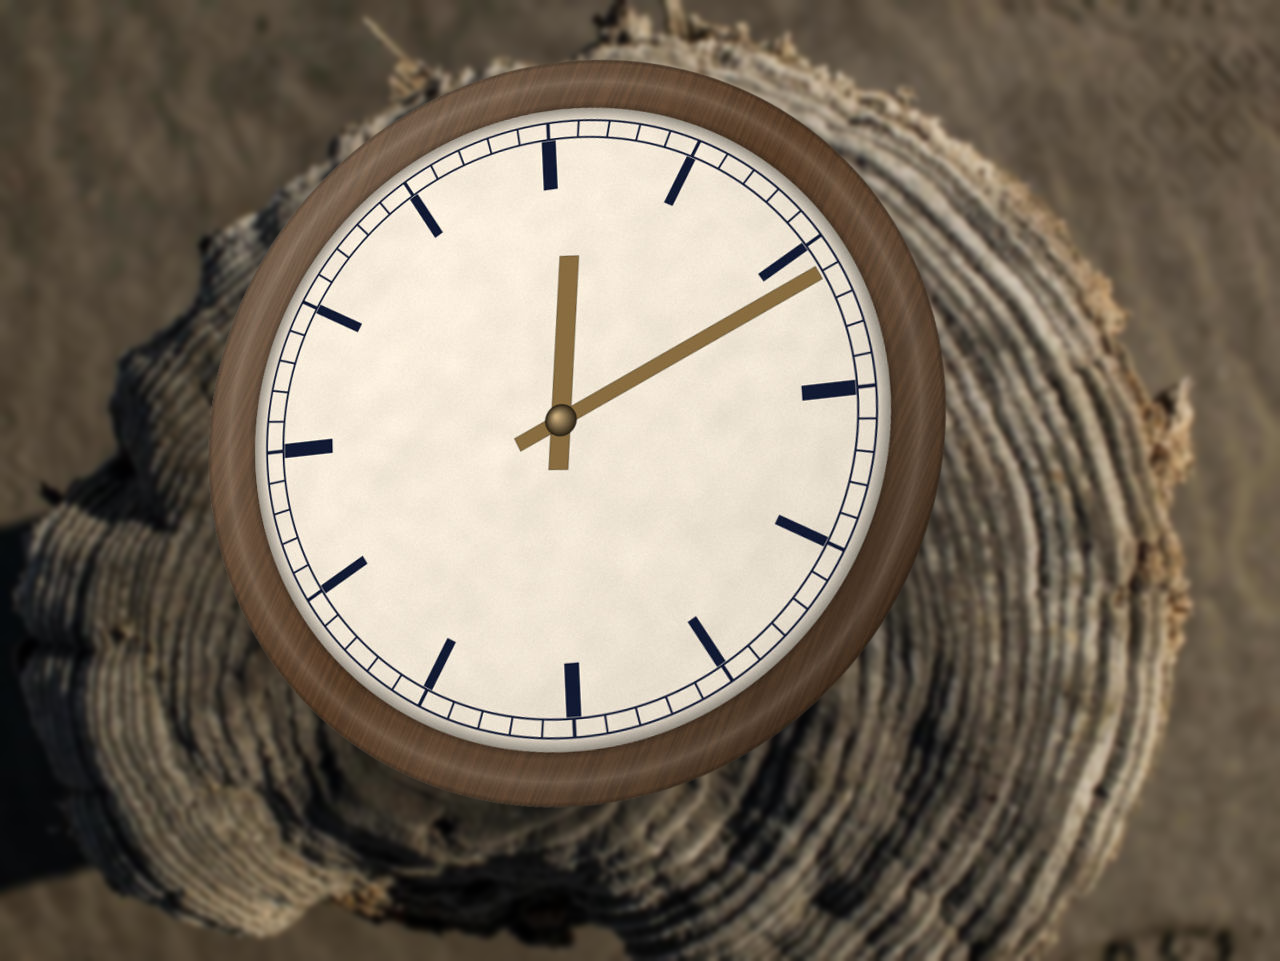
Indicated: **12:11**
